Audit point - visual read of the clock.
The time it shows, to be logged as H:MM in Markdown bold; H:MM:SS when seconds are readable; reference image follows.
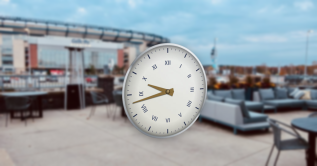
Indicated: **9:43**
